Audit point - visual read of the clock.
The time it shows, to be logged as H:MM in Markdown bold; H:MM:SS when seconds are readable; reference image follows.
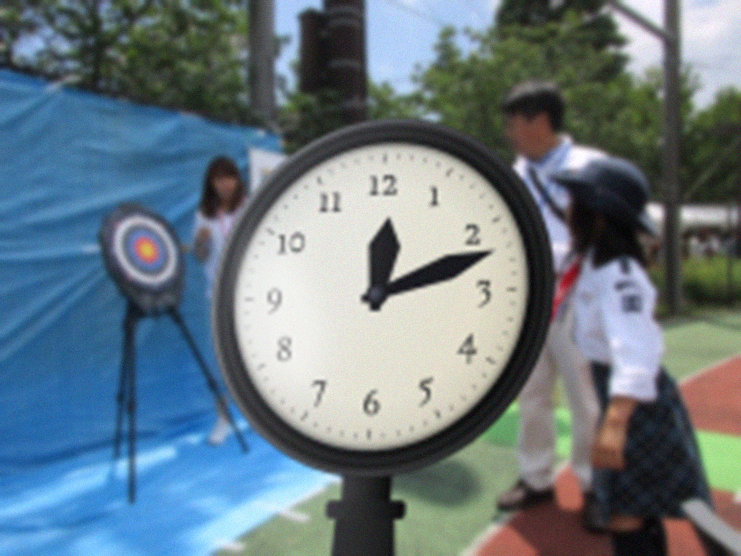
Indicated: **12:12**
